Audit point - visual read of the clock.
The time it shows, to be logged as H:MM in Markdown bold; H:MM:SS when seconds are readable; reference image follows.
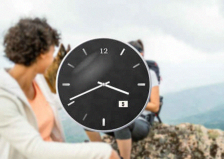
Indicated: **3:41**
